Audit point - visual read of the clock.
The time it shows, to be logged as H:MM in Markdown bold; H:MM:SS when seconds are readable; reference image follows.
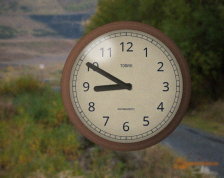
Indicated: **8:50**
